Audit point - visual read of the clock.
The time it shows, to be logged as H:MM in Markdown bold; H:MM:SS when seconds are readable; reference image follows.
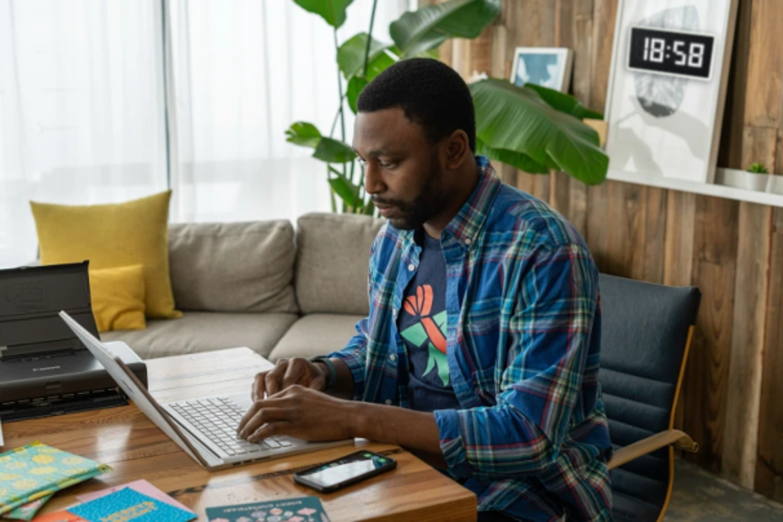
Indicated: **18:58**
